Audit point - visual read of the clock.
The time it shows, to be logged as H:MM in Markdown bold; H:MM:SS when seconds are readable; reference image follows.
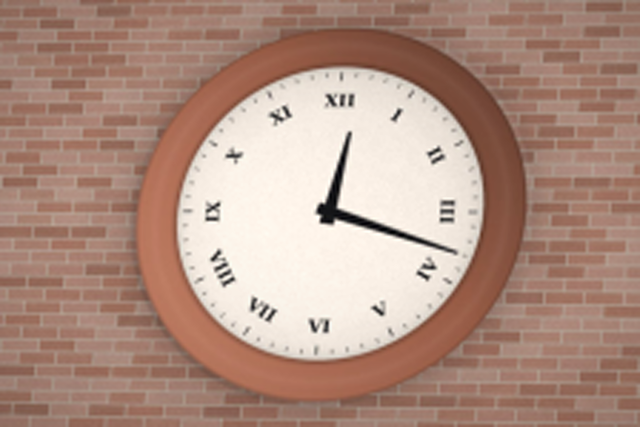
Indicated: **12:18**
